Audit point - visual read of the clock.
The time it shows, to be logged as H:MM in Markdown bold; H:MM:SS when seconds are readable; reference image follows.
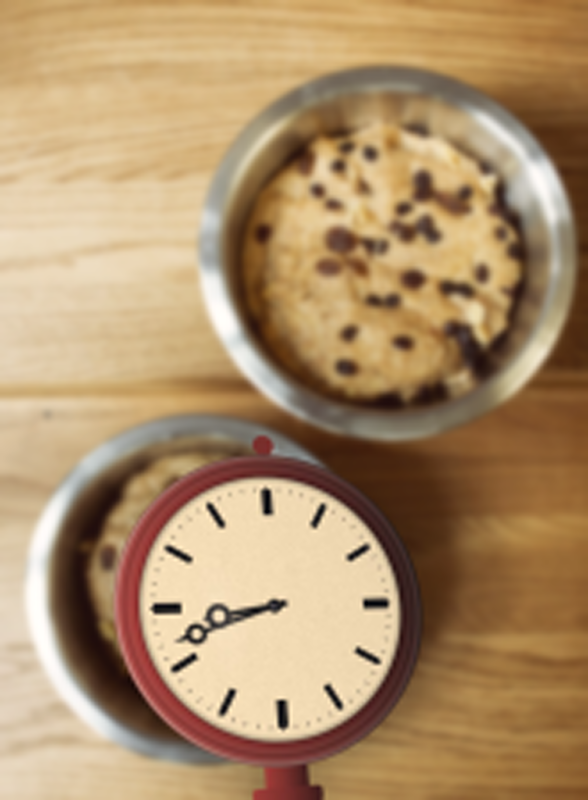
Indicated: **8:42**
